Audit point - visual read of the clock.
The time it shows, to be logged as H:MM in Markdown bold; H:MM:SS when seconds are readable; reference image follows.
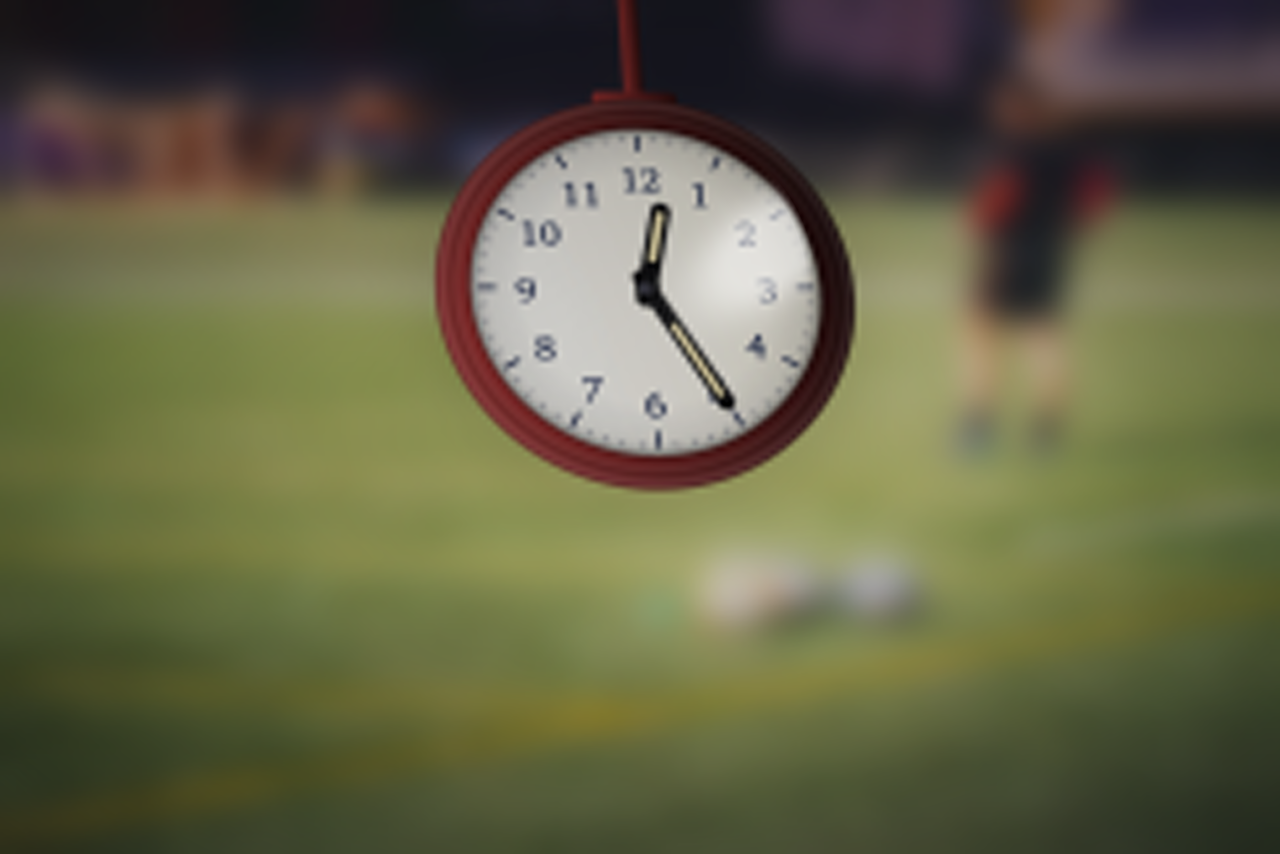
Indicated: **12:25**
